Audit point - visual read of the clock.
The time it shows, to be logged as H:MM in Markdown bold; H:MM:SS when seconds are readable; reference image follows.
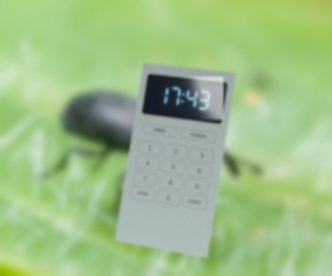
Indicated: **17:43**
